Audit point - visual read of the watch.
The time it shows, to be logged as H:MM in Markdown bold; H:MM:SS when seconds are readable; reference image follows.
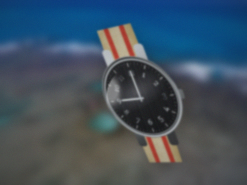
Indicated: **9:00**
